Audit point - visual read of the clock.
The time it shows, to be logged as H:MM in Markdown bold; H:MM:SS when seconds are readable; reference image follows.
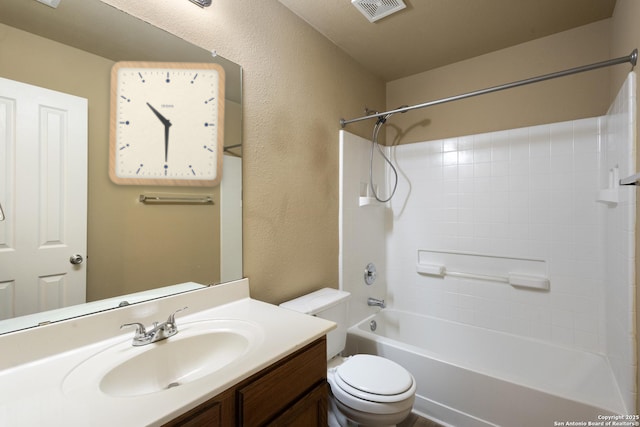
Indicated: **10:30**
